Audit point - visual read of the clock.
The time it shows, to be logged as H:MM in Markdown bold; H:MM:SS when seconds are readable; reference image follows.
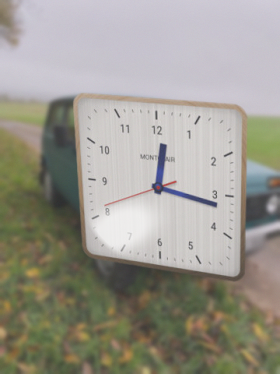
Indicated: **12:16:41**
